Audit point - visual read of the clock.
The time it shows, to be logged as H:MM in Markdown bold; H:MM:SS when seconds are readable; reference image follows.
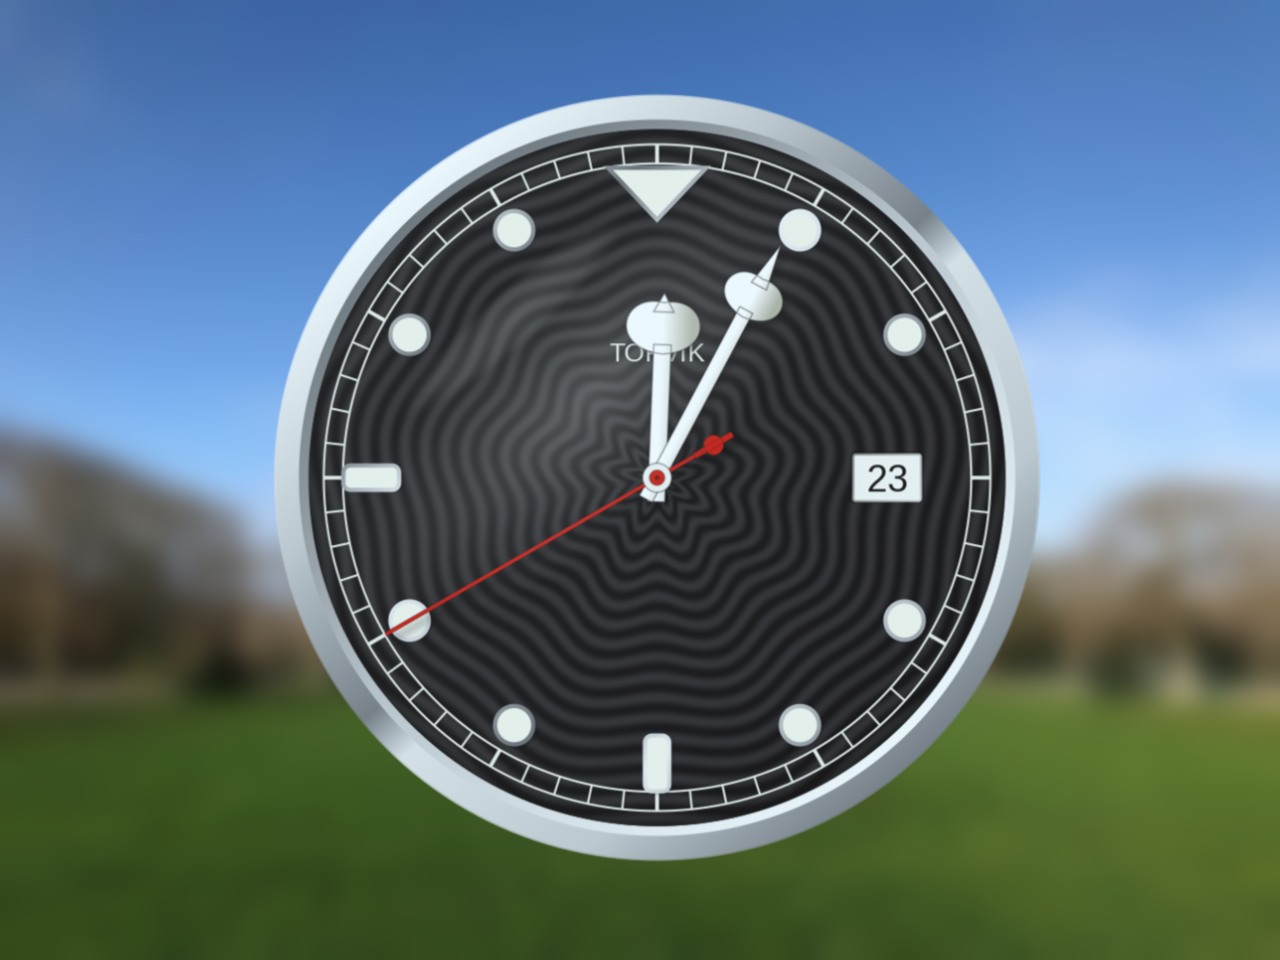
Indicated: **12:04:40**
